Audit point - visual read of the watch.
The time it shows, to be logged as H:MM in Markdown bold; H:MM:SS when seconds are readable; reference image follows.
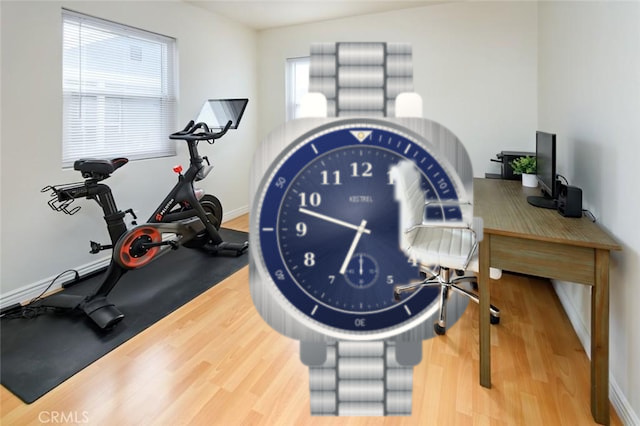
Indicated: **6:48**
